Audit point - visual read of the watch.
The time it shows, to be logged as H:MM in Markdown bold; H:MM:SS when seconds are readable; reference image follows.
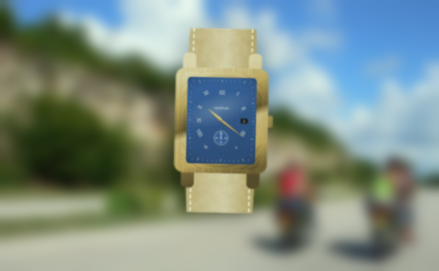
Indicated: **10:21**
